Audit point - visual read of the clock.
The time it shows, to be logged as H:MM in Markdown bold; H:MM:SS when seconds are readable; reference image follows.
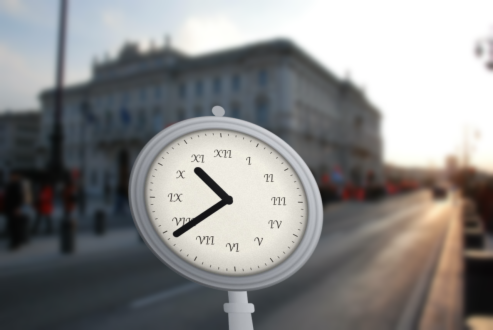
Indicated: **10:39**
